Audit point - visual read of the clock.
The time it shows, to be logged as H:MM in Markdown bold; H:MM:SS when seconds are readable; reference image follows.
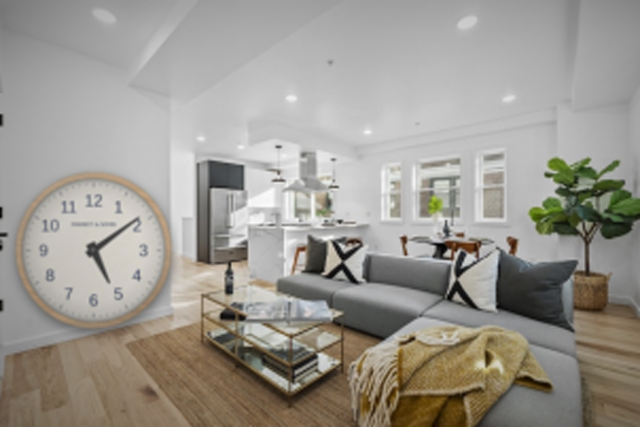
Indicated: **5:09**
